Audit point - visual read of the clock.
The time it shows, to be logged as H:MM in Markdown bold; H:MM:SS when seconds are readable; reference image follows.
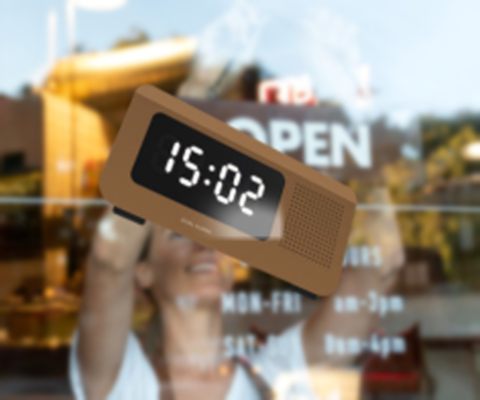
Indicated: **15:02**
